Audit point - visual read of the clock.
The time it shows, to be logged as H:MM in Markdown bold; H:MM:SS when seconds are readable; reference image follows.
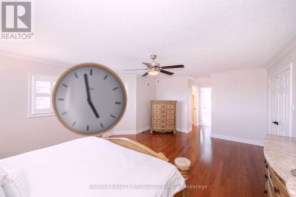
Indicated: **4:58**
